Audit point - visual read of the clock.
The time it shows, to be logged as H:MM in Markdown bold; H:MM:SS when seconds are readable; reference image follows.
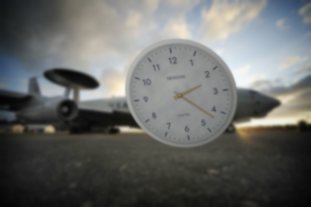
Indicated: **2:22**
